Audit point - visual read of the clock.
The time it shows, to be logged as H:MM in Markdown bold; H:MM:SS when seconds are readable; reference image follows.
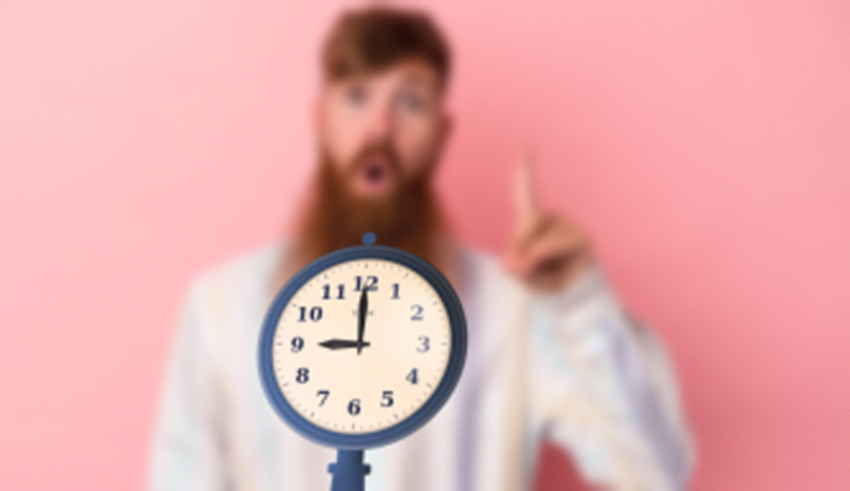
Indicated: **9:00**
